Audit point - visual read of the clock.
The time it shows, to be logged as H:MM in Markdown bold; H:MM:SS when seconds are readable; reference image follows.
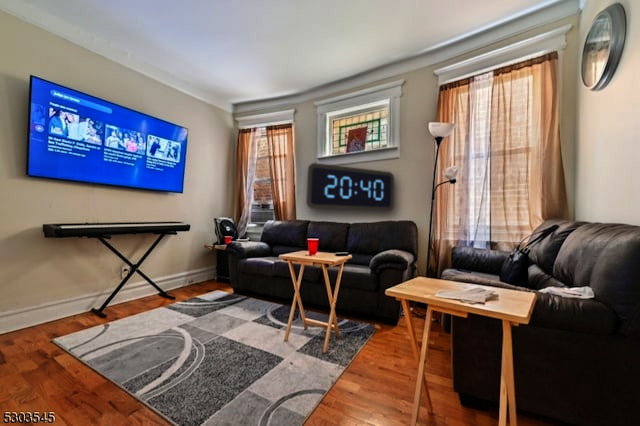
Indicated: **20:40**
